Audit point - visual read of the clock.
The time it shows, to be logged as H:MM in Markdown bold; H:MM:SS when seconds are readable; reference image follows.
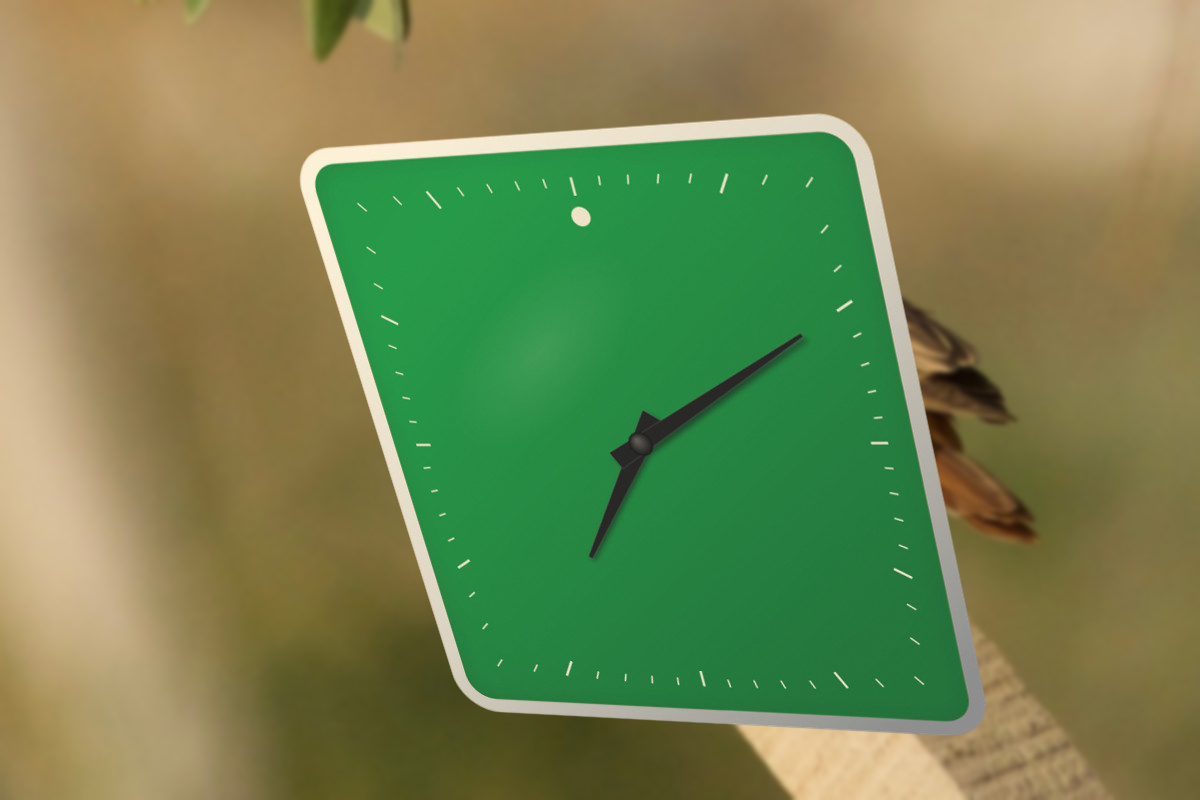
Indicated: **7:10**
